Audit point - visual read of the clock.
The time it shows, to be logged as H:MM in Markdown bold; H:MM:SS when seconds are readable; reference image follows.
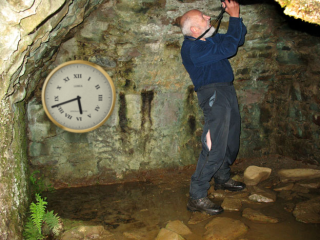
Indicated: **5:42**
